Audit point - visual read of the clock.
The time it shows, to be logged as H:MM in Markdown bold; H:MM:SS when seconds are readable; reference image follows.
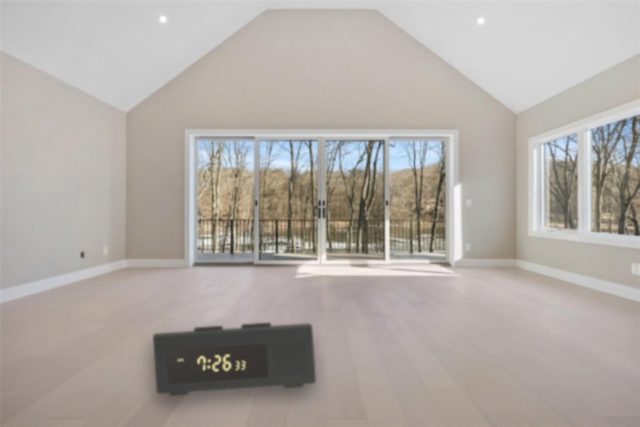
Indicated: **7:26**
